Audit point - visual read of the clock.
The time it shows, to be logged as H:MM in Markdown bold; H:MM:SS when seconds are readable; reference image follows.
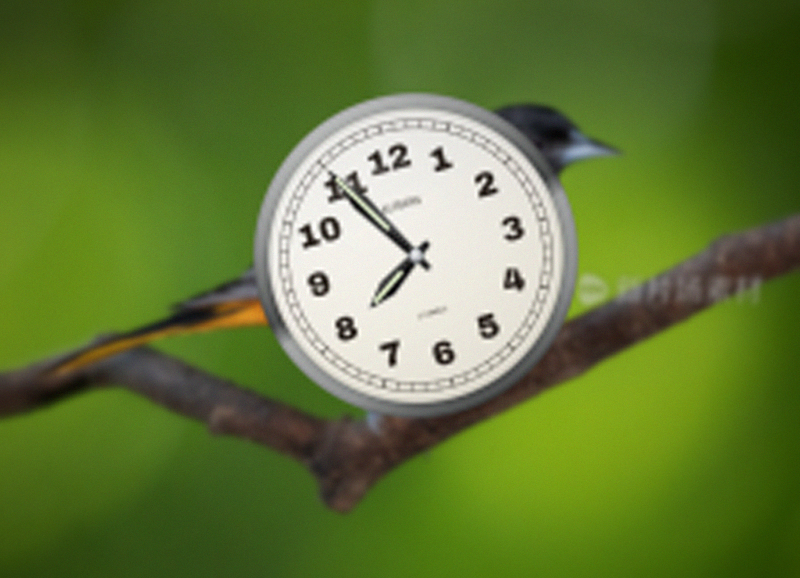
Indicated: **7:55**
